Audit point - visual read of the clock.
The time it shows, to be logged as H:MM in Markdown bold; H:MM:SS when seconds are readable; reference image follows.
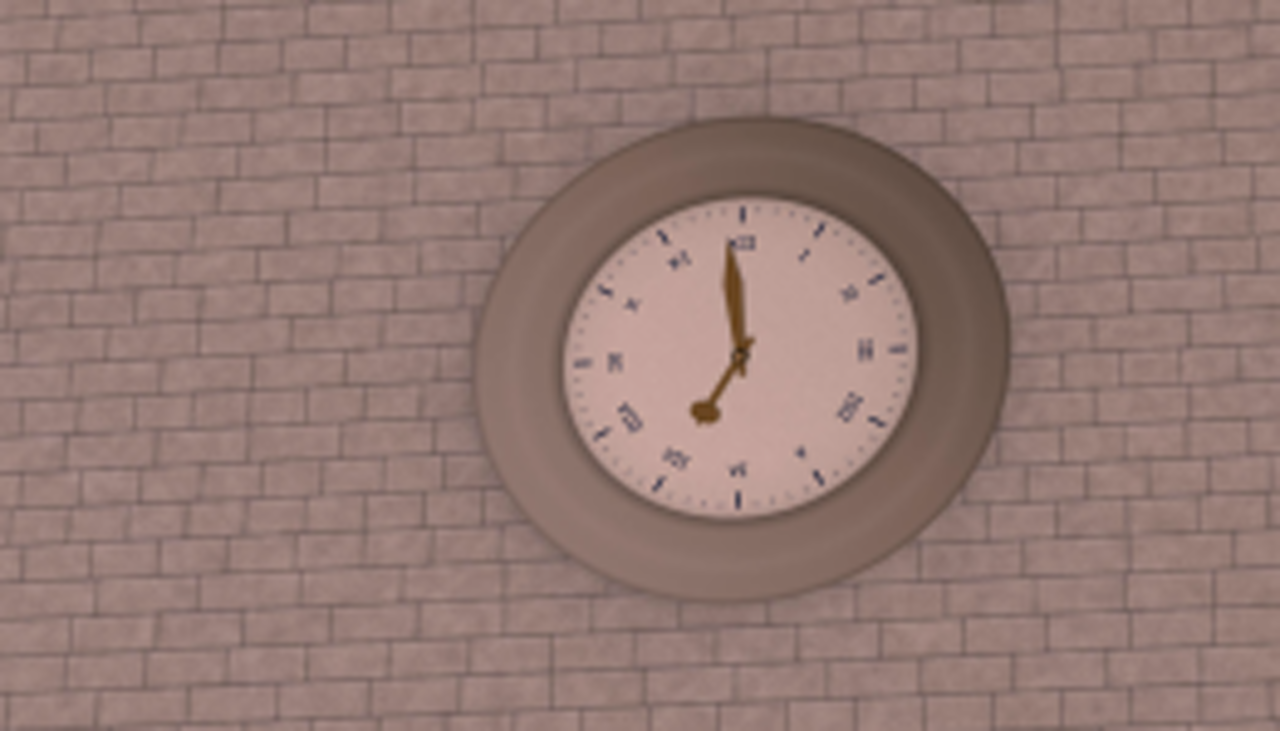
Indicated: **6:59**
